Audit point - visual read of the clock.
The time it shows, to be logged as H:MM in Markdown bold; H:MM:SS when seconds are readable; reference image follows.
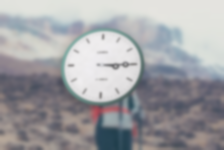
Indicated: **3:15**
